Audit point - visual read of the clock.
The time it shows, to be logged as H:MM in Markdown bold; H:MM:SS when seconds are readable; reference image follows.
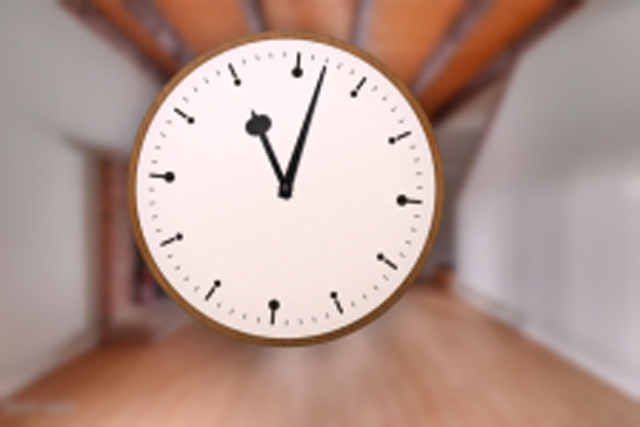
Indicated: **11:02**
